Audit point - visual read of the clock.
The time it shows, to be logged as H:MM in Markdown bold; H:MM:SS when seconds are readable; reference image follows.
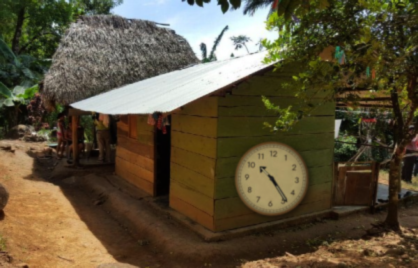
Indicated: **10:24**
